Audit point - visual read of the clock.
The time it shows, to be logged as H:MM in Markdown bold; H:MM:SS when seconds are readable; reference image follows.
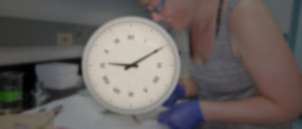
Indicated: **9:10**
